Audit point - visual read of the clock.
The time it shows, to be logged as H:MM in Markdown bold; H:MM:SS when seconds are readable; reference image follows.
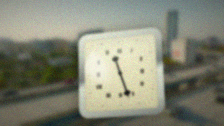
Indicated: **11:27**
